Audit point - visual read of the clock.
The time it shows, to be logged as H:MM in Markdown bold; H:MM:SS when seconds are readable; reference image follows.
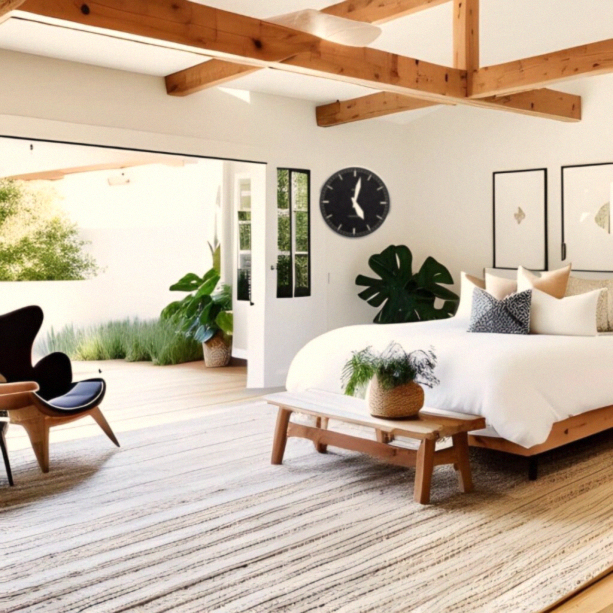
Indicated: **5:02**
